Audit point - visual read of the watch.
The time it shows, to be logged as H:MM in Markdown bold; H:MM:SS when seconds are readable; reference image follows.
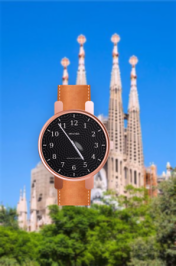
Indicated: **4:54**
